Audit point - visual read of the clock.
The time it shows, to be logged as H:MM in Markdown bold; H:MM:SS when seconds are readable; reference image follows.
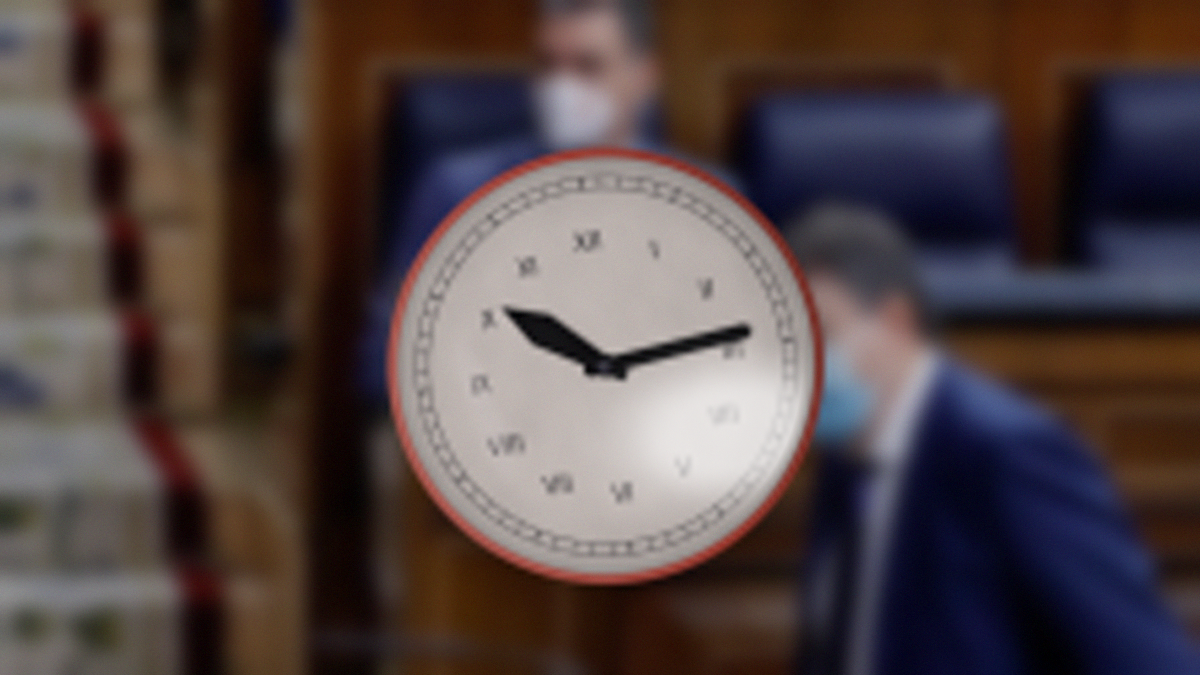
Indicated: **10:14**
